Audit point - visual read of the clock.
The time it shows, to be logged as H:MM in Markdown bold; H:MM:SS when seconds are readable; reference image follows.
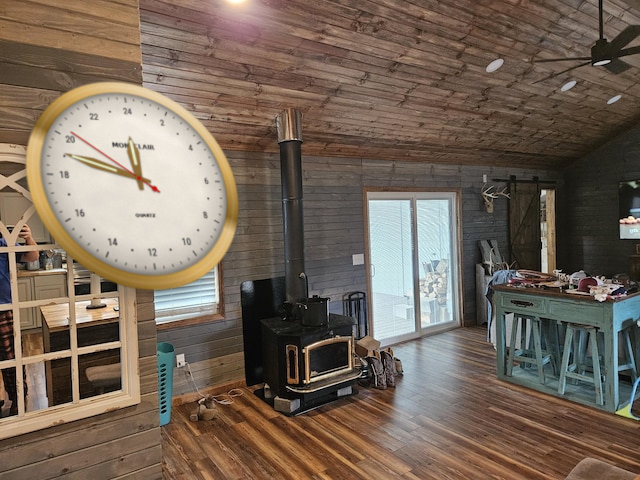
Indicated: **23:47:51**
